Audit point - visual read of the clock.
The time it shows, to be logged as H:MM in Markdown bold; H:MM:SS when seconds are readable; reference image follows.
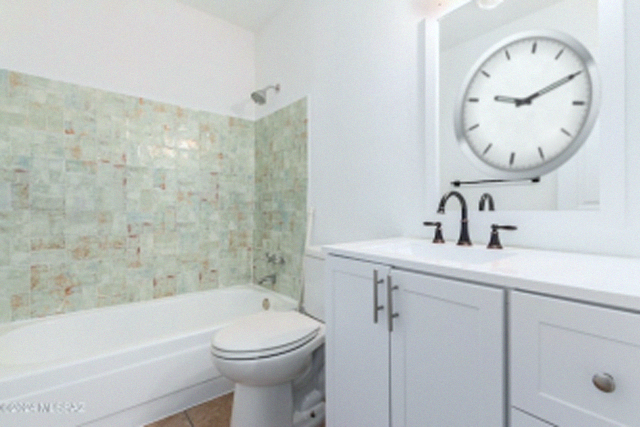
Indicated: **9:10**
